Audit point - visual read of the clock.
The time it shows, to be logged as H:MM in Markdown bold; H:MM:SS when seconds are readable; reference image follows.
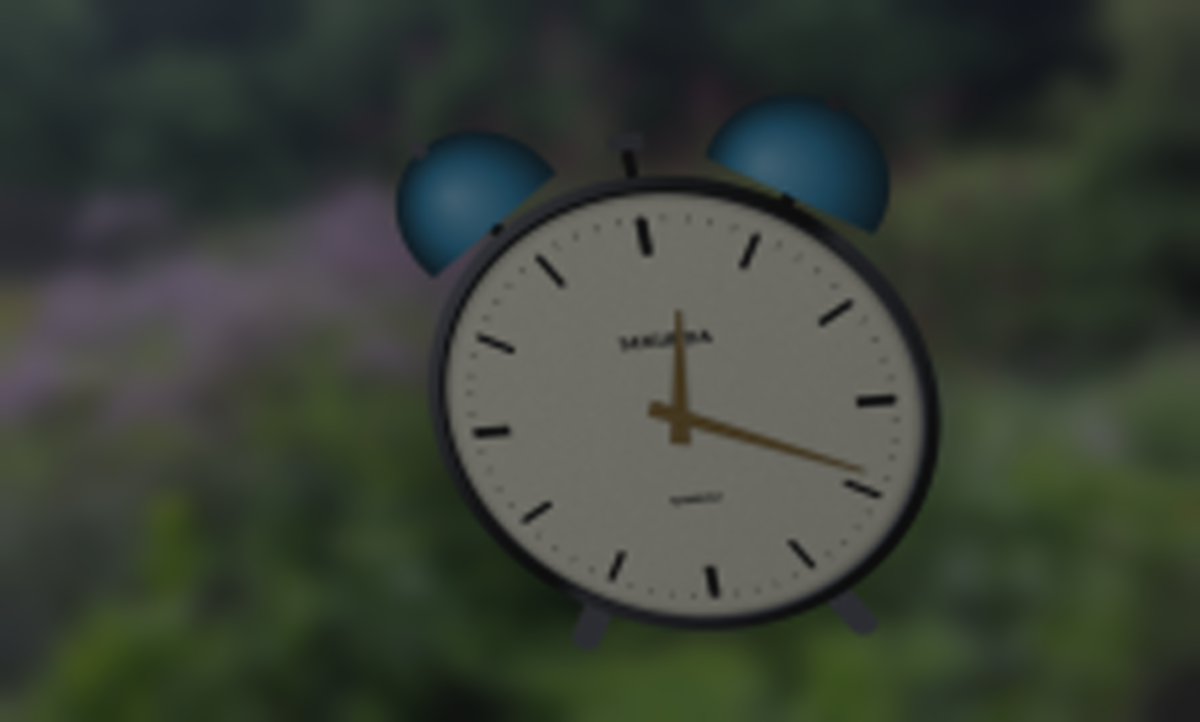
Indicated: **12:19**
